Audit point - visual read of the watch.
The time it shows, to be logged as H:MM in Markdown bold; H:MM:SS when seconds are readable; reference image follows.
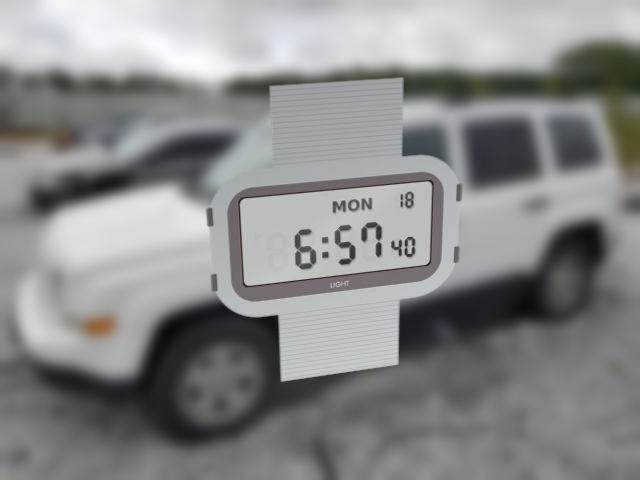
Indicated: **6:57:40**
